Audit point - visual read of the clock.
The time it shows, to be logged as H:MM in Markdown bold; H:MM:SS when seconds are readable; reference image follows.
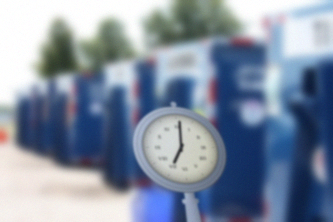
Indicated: **7:01**
